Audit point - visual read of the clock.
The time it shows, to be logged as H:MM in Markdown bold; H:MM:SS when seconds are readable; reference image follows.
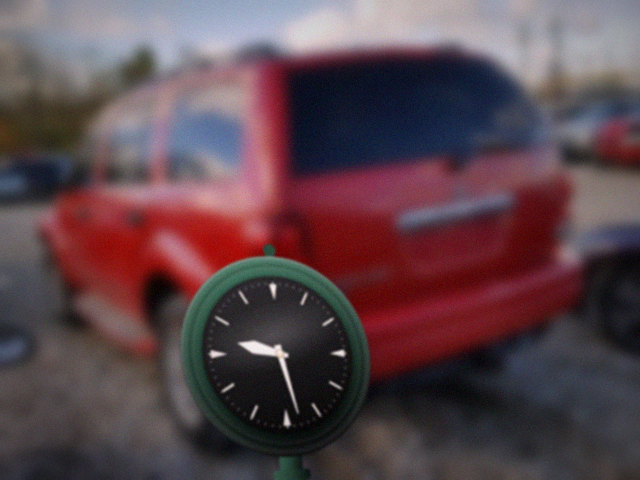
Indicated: **9:28**
